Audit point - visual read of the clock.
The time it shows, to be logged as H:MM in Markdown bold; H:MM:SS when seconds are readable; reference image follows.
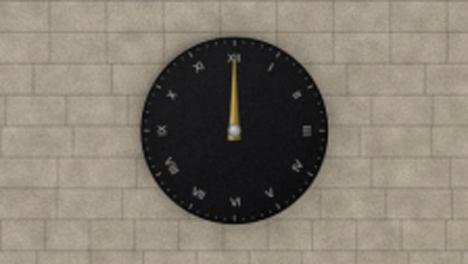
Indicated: **12:00**
